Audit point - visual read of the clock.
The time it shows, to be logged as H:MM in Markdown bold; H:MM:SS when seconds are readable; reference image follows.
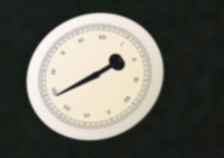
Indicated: **1:39**
